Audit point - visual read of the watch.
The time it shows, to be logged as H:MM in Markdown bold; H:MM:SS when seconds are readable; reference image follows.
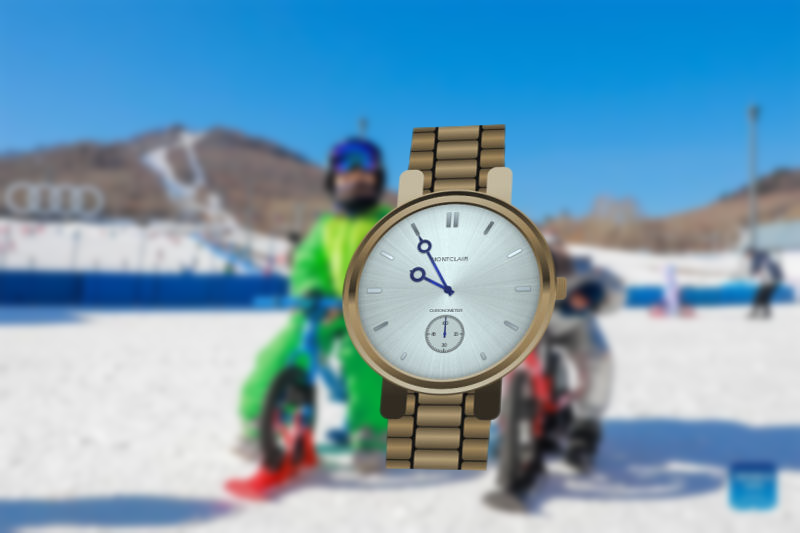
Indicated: **9:55**
